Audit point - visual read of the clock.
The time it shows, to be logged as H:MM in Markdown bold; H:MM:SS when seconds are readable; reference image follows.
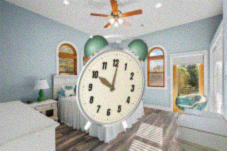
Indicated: **10:01**
